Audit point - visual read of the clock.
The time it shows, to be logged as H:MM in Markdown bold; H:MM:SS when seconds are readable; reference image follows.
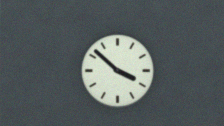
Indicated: **3:52**
